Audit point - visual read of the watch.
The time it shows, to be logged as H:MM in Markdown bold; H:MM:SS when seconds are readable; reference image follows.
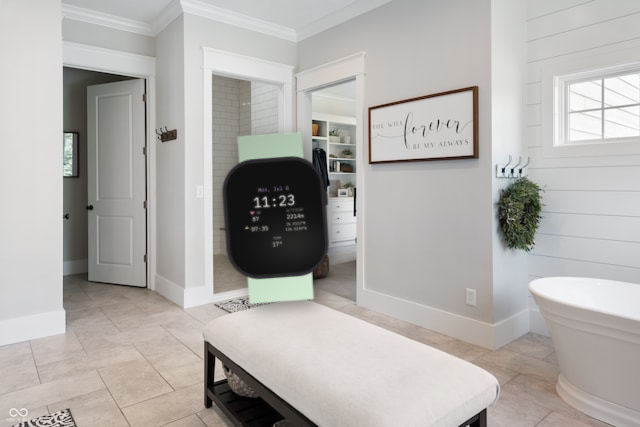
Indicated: **11:23**
